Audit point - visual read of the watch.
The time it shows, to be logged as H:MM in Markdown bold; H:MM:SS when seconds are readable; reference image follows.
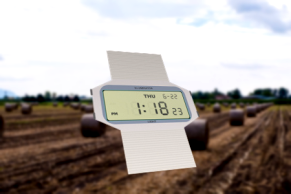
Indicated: **1:18:23**
